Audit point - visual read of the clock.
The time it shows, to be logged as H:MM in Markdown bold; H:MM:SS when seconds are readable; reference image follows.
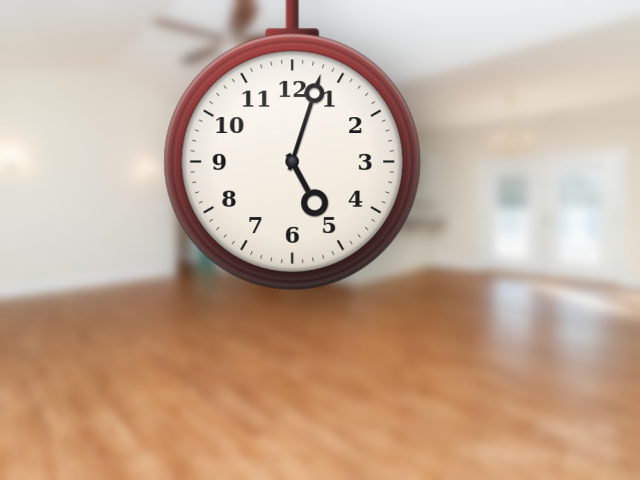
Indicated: **5:03**
